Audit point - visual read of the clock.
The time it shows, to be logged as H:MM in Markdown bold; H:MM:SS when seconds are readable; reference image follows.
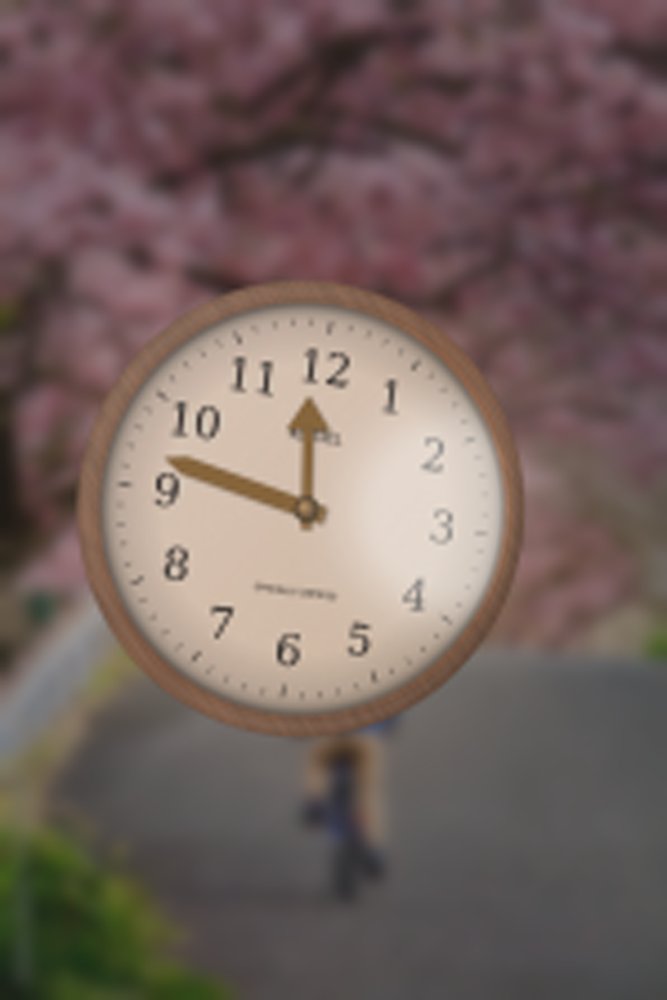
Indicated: **11:47**
